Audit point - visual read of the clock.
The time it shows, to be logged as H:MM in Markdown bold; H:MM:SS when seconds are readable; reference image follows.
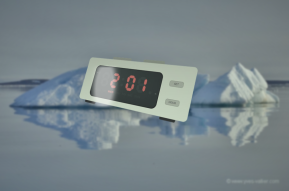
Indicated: **2:01**
